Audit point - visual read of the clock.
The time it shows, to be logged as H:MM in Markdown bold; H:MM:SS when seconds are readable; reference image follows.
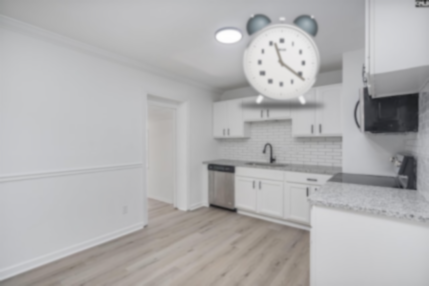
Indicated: **11:21**
